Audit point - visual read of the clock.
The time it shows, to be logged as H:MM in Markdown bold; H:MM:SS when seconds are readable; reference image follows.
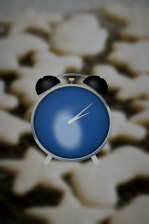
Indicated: **2:08**
